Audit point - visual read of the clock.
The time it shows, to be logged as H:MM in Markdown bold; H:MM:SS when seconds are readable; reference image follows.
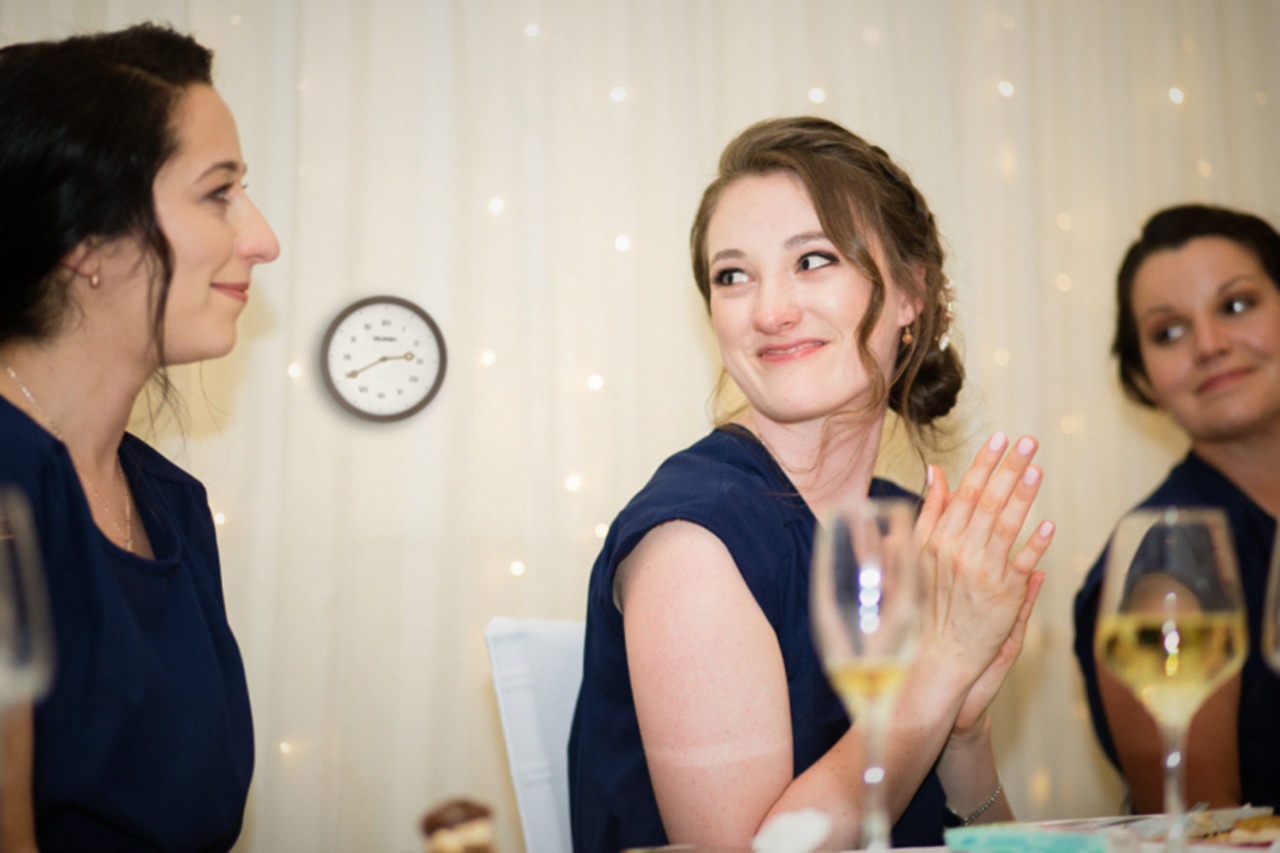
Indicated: **2:40**
